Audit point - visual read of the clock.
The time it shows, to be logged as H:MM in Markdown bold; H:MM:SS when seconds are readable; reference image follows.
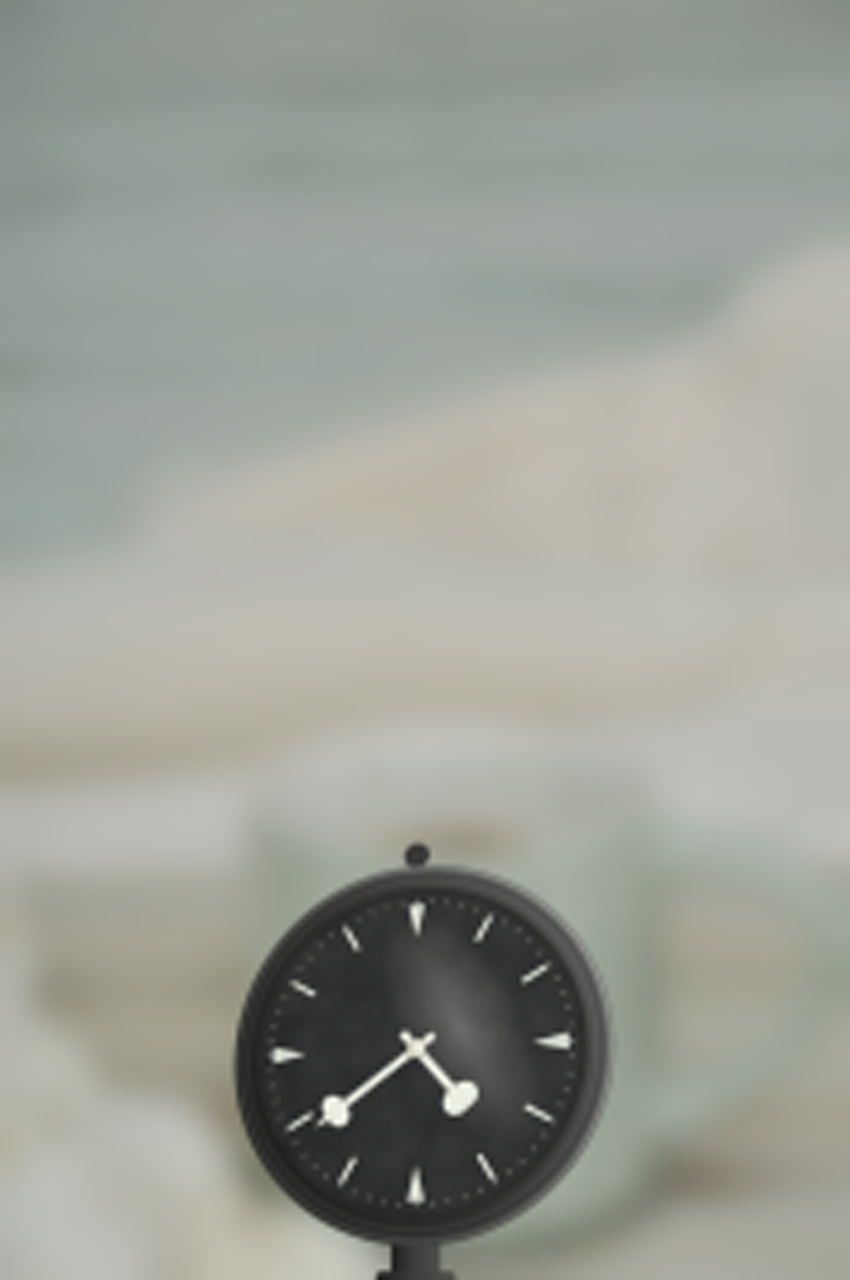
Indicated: **4:39**
